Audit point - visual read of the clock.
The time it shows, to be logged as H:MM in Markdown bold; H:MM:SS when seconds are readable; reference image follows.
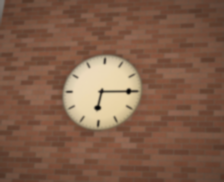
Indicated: **6:15**
